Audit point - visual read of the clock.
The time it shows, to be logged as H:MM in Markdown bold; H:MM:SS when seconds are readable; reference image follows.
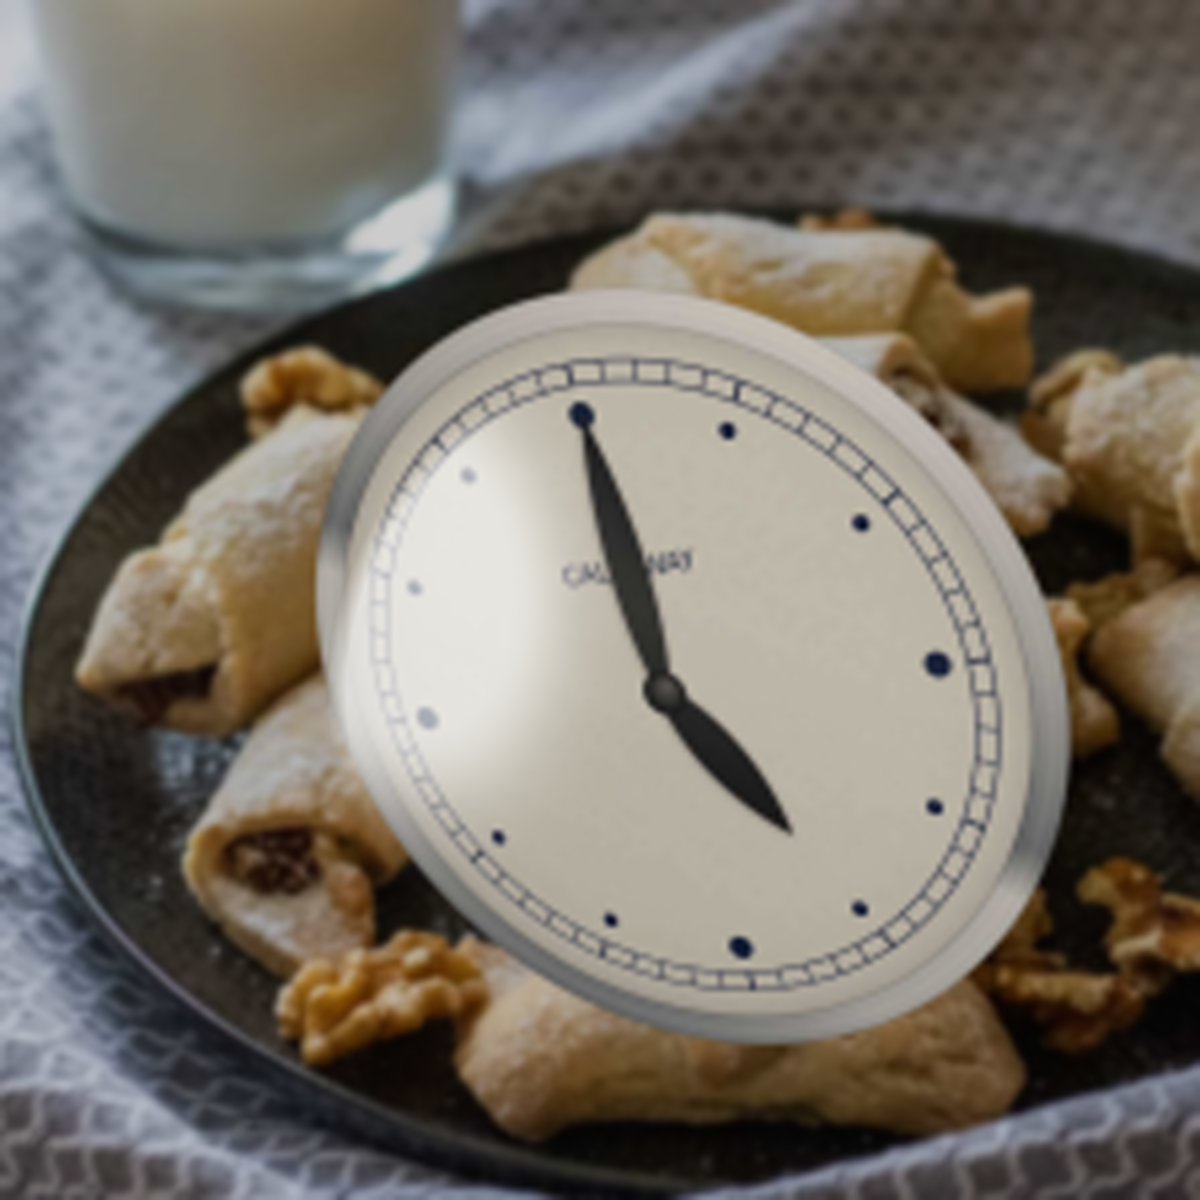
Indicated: **5:00**
